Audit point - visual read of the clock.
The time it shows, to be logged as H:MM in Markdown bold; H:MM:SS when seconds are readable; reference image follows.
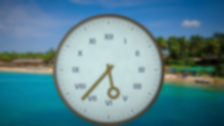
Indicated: **5:37**
